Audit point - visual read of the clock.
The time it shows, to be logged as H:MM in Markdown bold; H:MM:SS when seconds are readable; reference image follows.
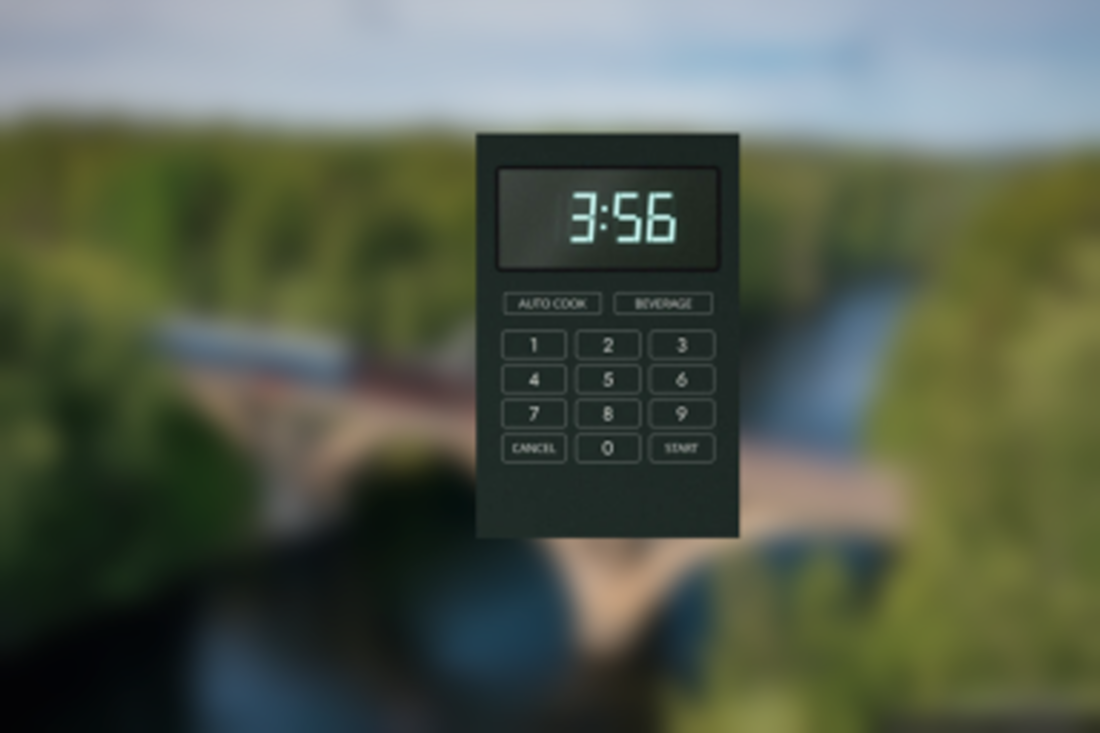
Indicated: **3:56**
